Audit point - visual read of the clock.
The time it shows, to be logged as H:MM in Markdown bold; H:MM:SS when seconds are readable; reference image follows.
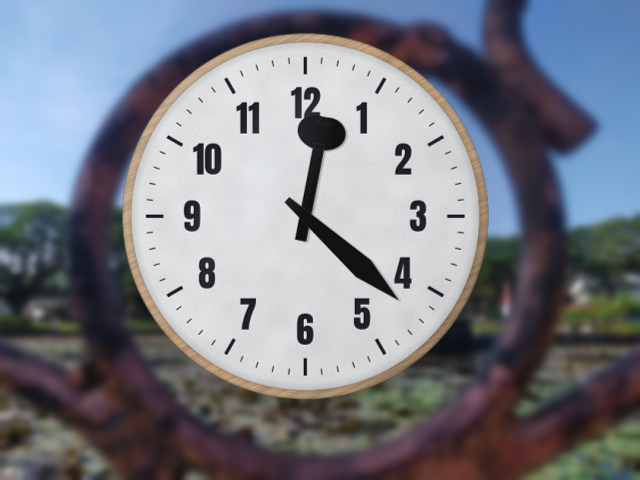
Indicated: **12:22**
